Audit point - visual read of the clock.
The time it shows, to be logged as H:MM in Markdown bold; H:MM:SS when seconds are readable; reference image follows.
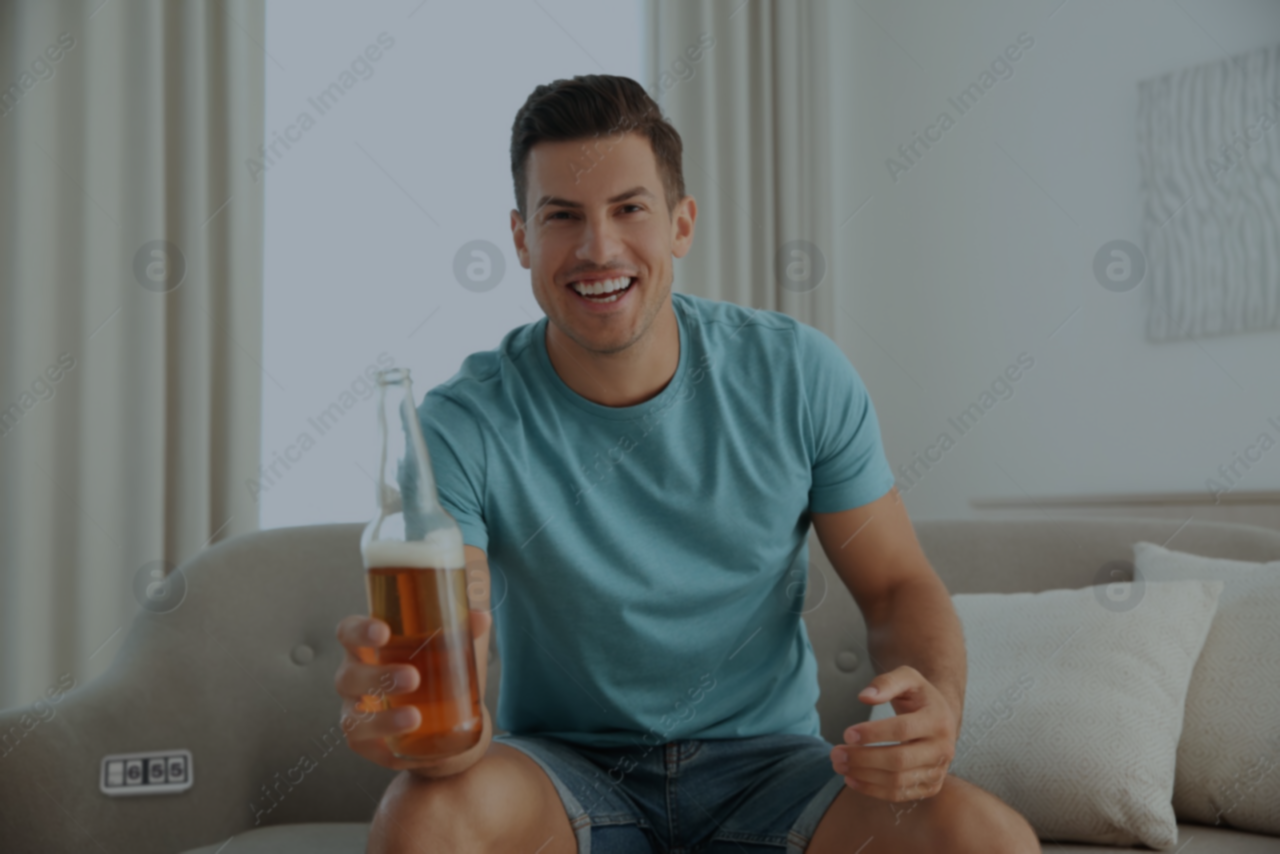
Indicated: **6:55**
